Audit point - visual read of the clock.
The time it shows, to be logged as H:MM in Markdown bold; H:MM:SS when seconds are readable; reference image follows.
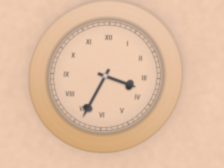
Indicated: **3:34**
